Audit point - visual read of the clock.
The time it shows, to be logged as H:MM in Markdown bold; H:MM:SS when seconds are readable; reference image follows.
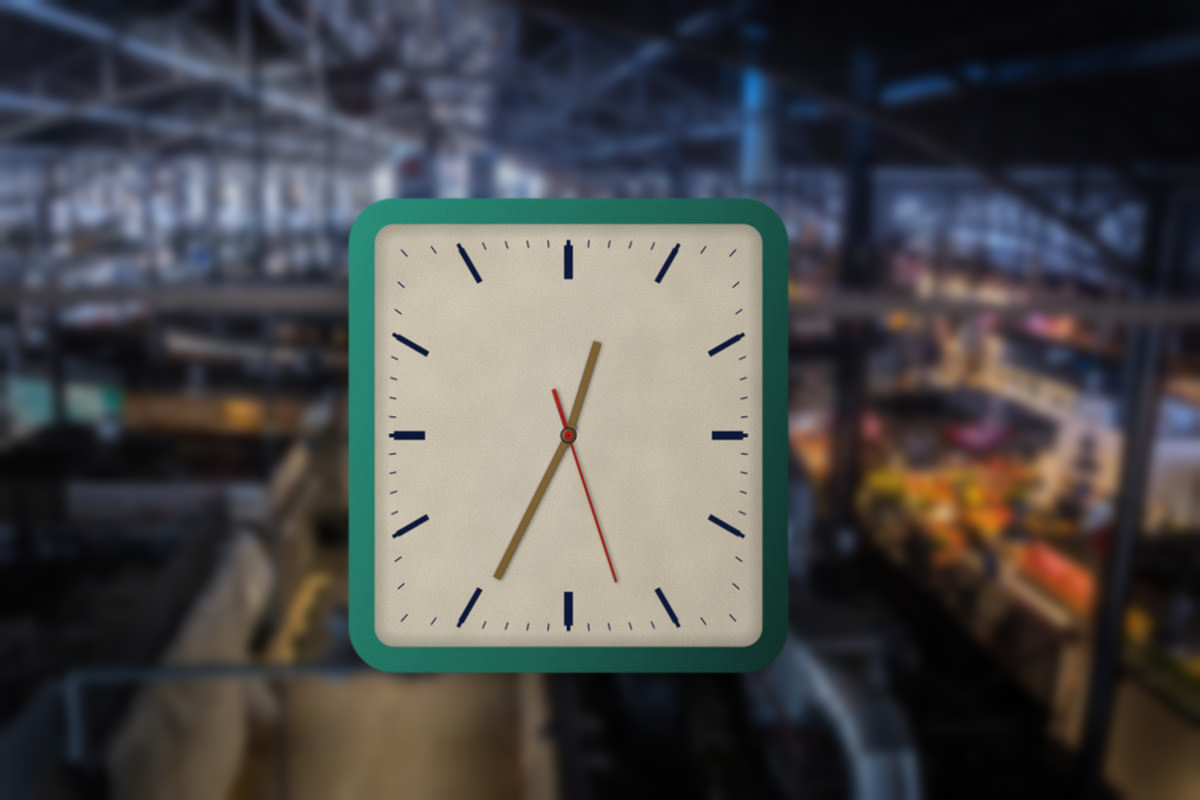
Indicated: **12:34:27**
